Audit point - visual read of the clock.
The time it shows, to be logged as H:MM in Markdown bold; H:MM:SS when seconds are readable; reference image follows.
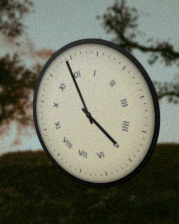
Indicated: **4:59**
